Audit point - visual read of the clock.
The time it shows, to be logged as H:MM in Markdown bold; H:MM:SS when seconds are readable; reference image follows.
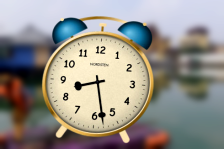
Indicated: **8:28**
